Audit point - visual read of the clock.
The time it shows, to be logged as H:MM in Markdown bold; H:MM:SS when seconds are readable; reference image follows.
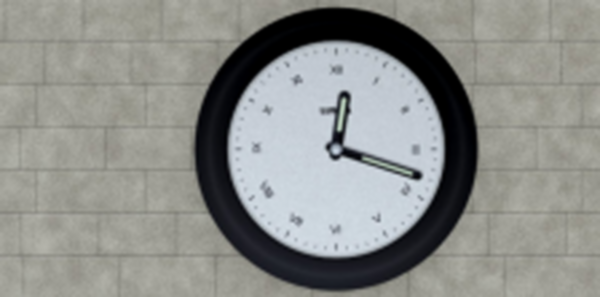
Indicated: **12:18**
